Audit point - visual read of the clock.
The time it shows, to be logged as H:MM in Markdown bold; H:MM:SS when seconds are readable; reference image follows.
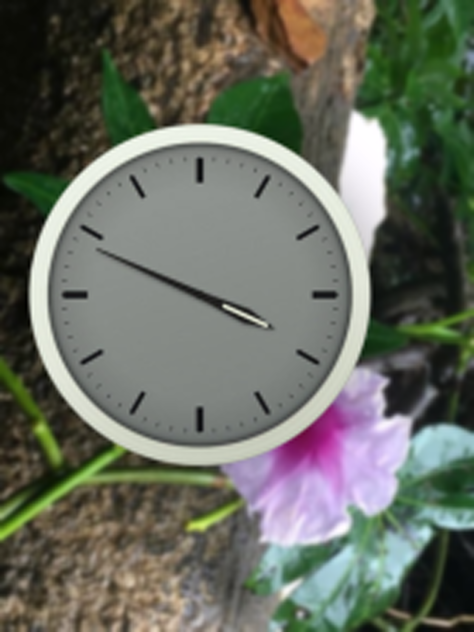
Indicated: **3:49**
